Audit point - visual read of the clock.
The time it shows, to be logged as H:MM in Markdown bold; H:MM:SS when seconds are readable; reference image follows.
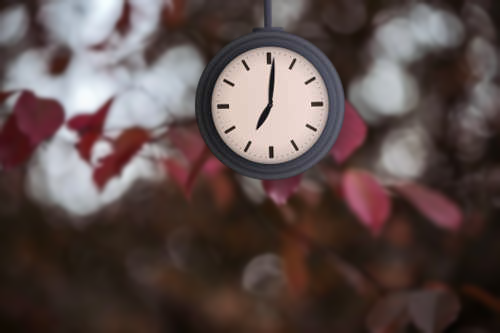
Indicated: **7:01**
